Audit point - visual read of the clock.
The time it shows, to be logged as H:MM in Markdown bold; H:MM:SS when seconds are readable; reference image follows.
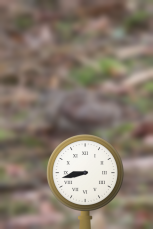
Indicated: **8:43**
